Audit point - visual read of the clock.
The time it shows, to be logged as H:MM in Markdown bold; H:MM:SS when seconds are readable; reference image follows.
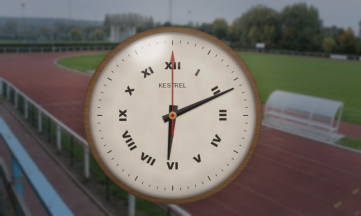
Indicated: **6:11:00**
